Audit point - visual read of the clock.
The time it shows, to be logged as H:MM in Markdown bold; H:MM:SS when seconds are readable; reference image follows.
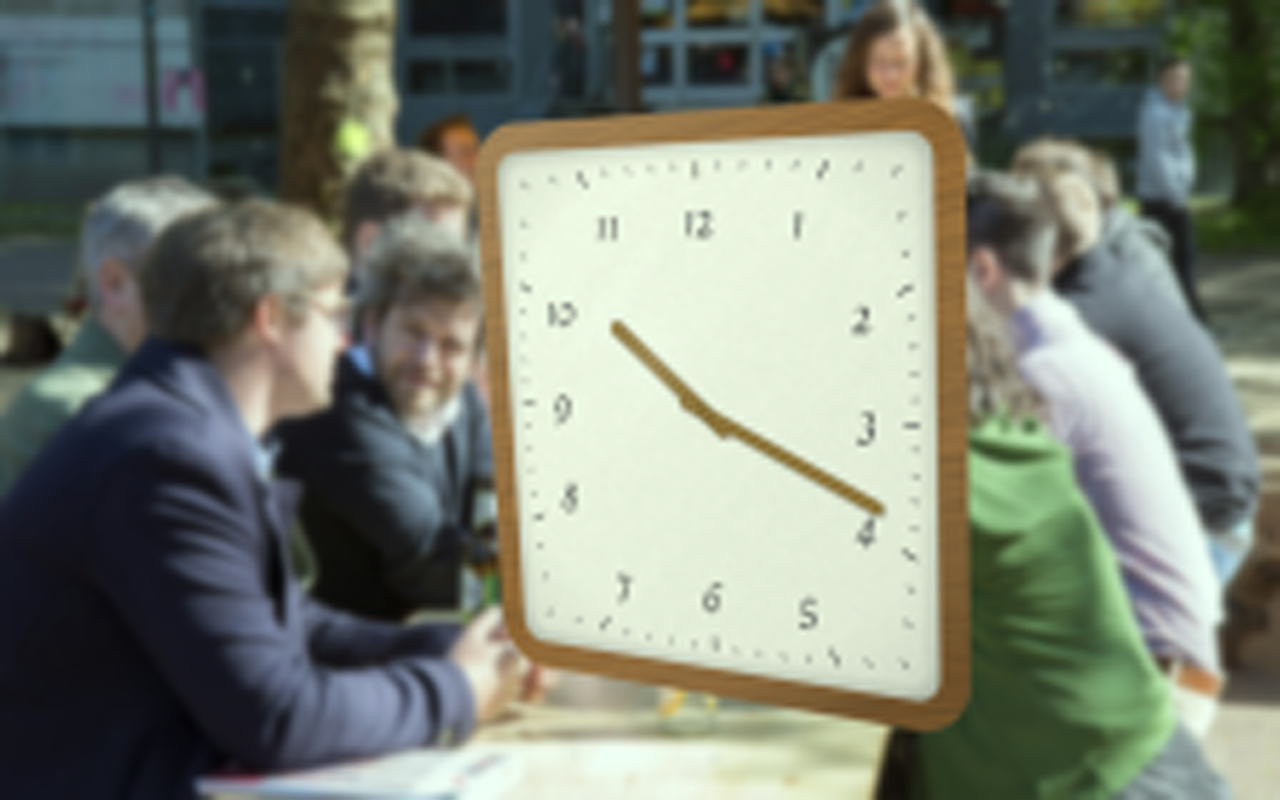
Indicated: **10:19**
